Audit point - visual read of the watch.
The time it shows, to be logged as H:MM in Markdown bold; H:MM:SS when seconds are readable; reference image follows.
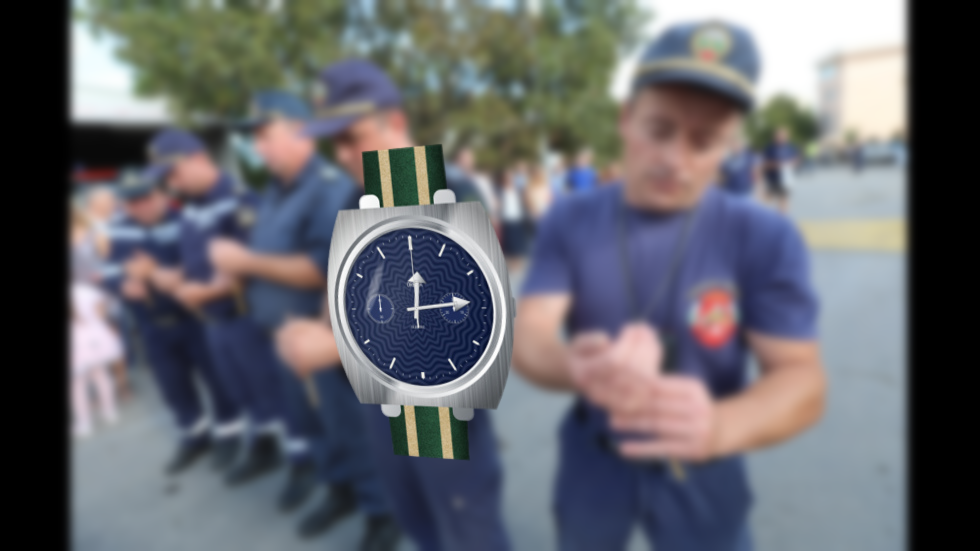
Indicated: **12:14**
